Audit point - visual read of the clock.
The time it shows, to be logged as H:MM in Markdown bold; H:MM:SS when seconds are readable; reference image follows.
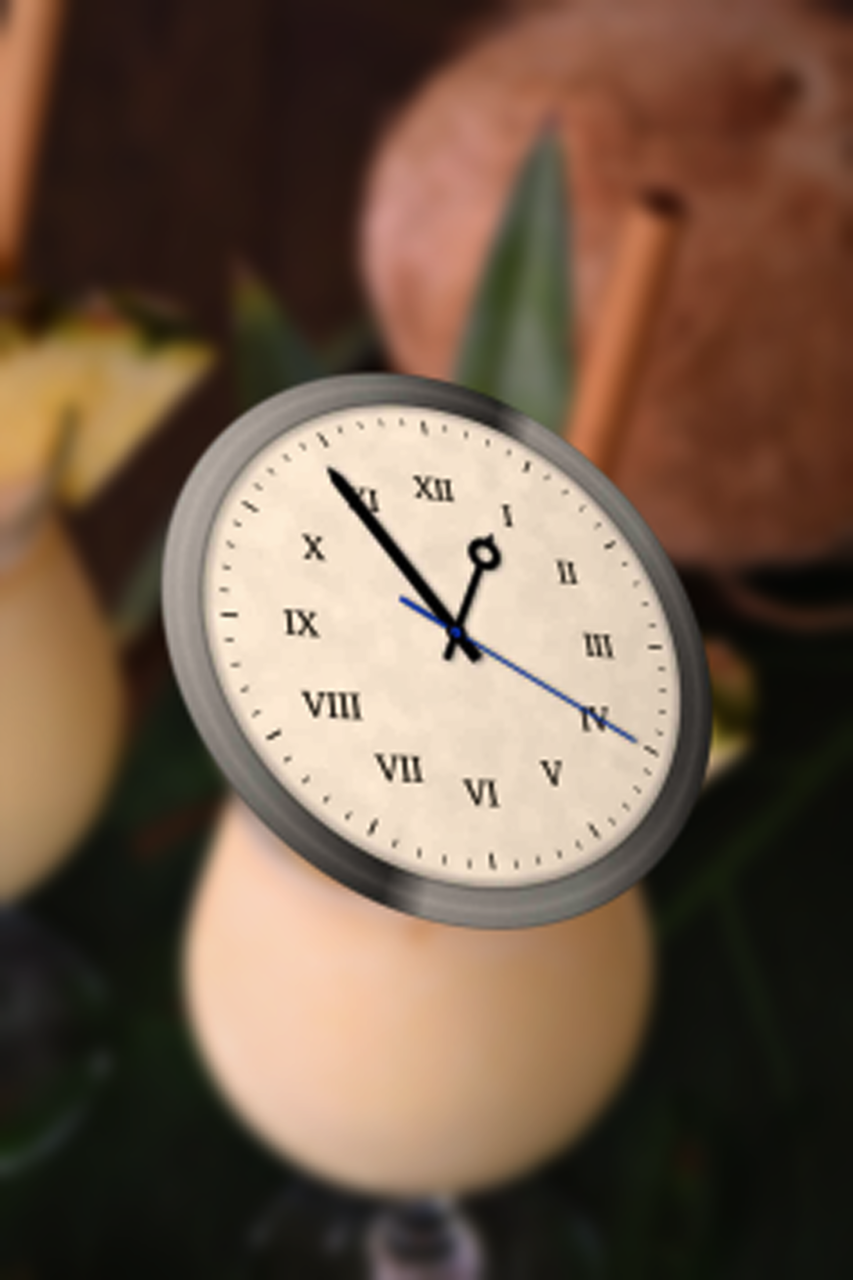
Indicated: **12:54:20**
